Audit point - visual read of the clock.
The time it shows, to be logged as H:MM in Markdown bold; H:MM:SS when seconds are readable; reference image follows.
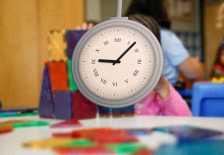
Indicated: **9:07**
